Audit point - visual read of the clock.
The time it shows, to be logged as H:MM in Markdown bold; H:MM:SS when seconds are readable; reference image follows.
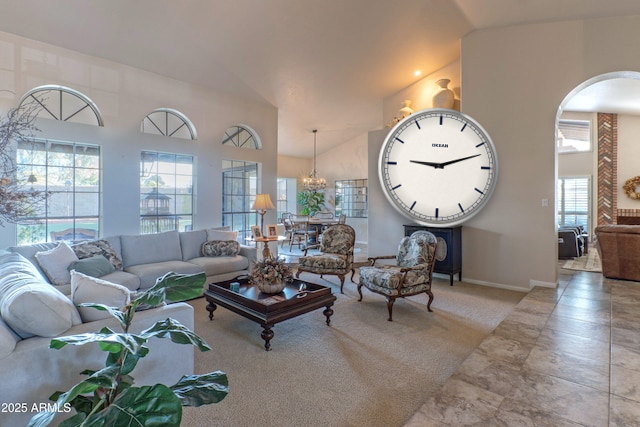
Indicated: **9:12**
